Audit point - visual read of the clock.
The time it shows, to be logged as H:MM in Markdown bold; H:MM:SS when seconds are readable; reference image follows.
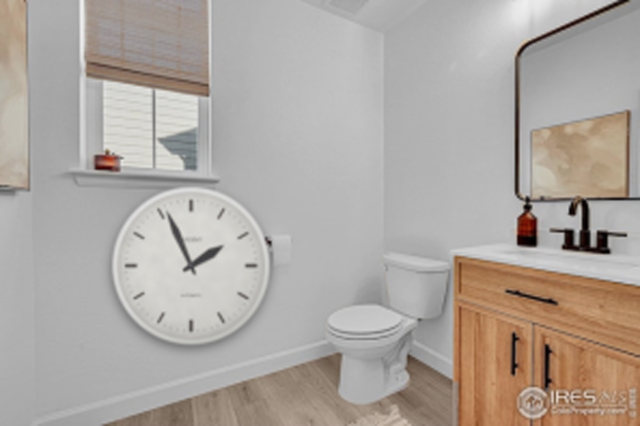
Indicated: **1:56**
